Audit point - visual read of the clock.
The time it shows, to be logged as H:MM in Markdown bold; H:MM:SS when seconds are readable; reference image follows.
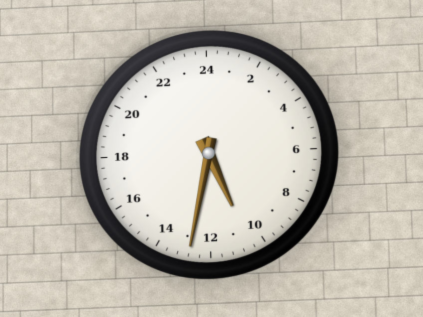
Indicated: **10:32**
